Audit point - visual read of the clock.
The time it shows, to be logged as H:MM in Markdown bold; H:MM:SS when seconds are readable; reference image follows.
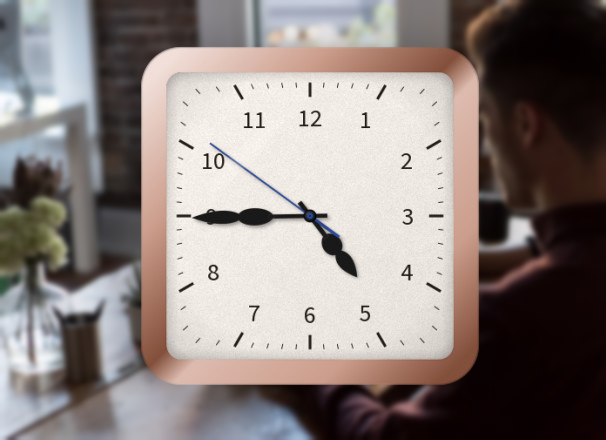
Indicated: **4:44:51**
